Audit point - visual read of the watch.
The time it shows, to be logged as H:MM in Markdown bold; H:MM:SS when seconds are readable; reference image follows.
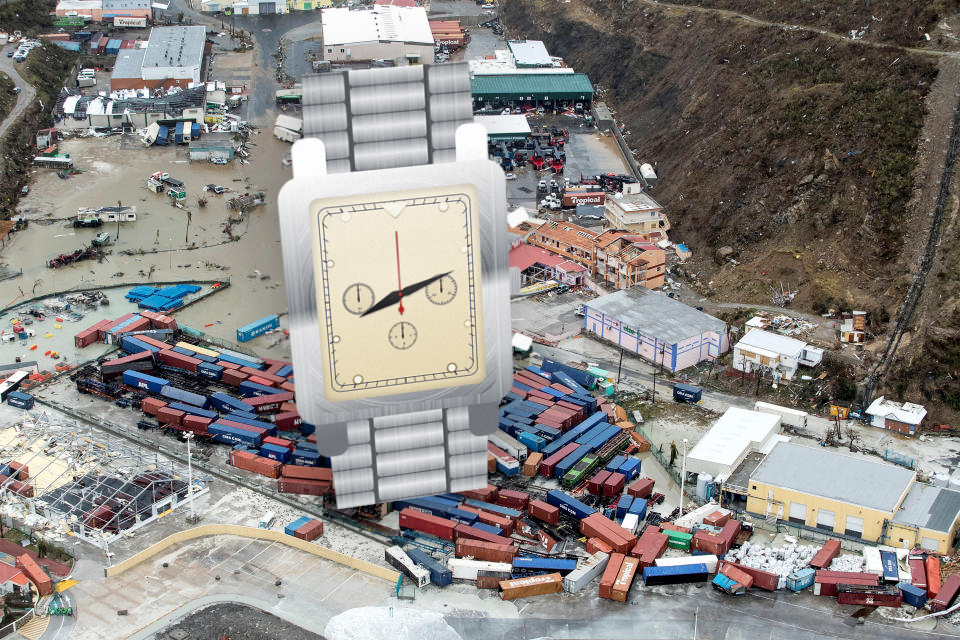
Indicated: **8:12**
